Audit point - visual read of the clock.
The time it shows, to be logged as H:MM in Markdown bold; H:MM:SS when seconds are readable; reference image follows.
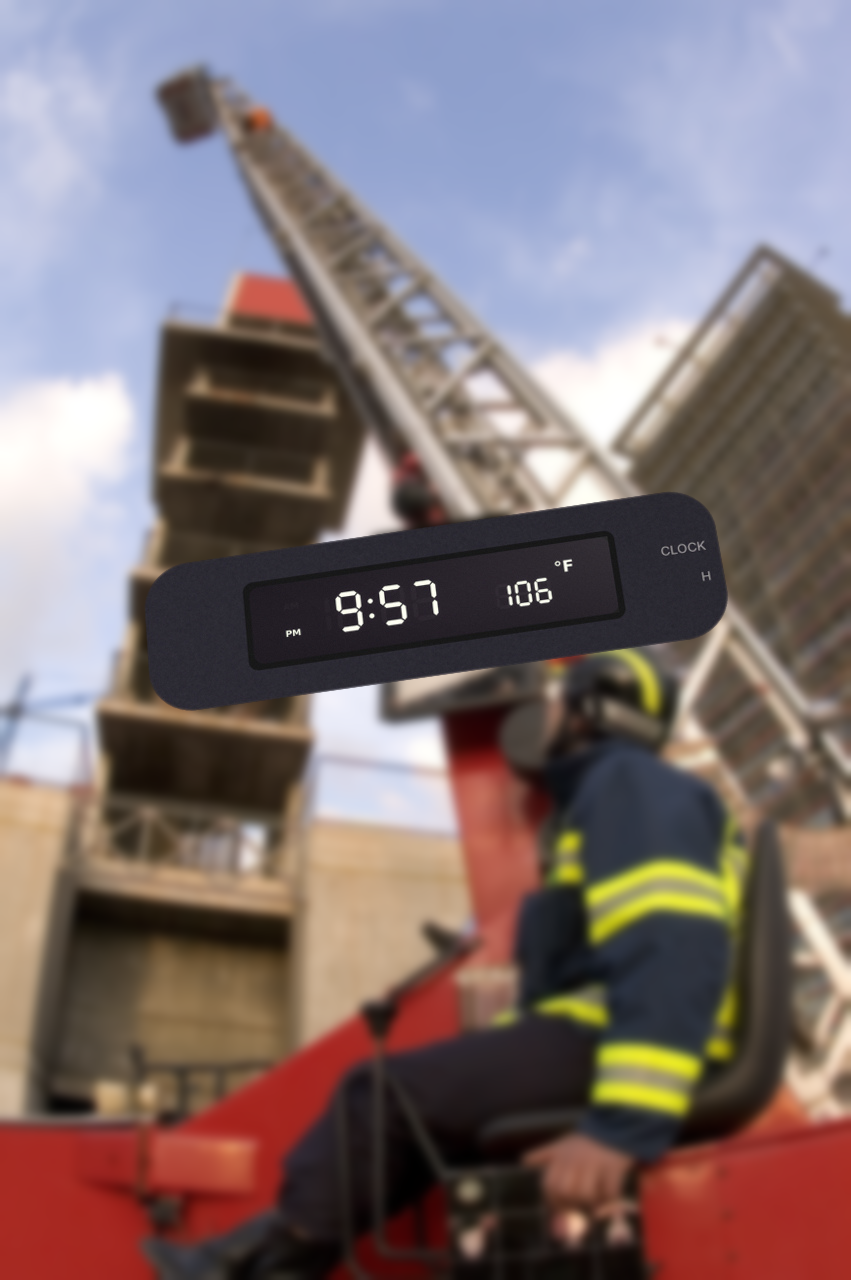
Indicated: **9:57**
